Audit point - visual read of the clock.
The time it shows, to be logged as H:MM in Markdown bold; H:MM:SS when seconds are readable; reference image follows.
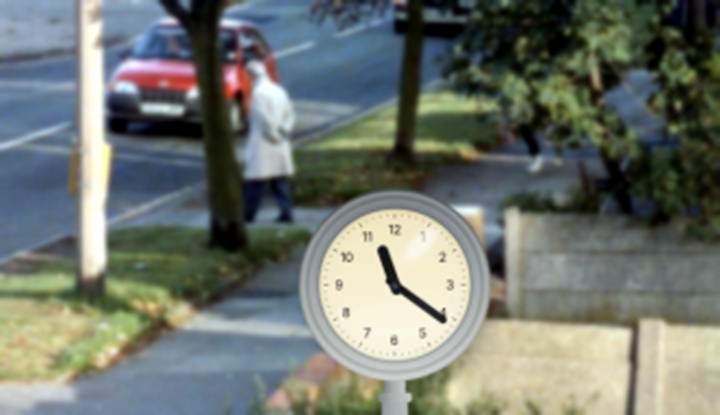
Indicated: **11:21**
